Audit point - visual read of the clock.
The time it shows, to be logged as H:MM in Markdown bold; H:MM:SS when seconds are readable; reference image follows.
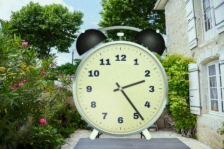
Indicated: **2:24**
